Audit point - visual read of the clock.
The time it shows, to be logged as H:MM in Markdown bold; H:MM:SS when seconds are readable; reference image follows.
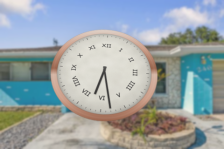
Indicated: **6:28**
